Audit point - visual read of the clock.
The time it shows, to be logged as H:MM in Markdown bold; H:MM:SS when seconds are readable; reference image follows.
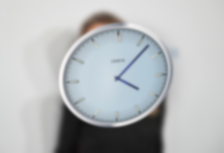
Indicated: **4:07**
